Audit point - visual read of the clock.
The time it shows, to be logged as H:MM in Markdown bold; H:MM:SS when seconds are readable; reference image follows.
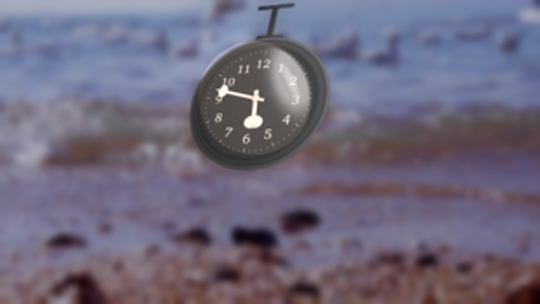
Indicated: **5:47**
